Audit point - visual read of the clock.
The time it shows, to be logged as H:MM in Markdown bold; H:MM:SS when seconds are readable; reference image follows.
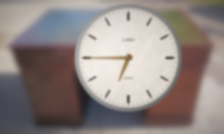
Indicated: **6:45**
